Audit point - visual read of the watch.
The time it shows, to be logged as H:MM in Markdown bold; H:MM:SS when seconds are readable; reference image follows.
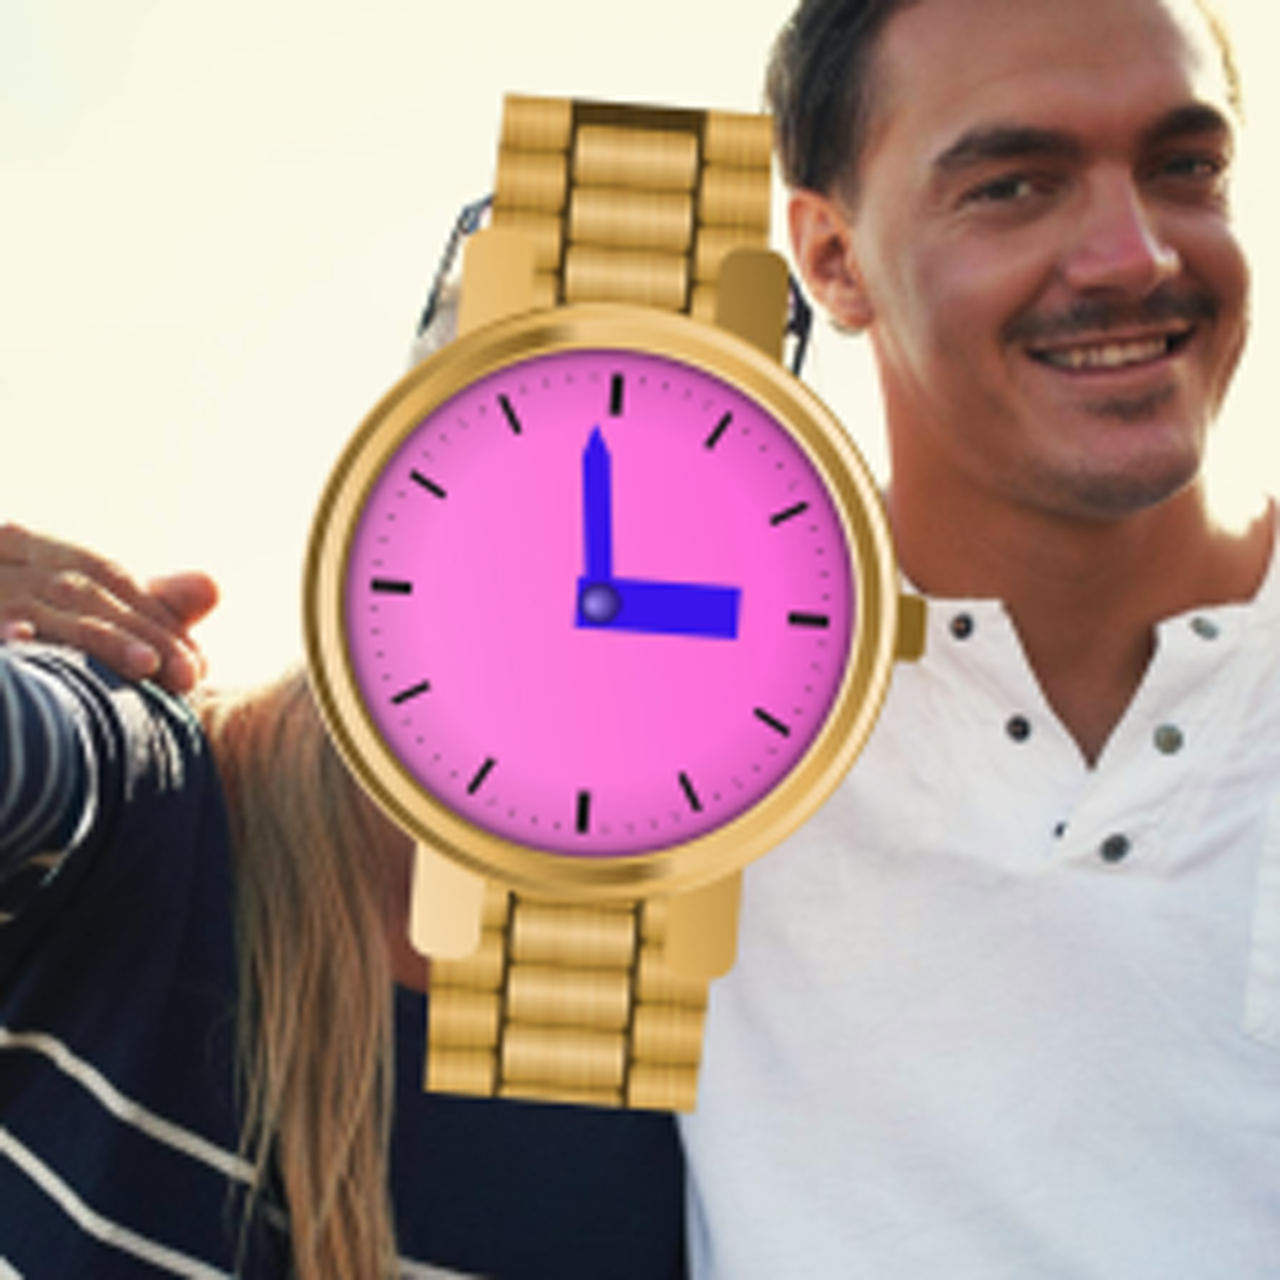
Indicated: **2:59**
